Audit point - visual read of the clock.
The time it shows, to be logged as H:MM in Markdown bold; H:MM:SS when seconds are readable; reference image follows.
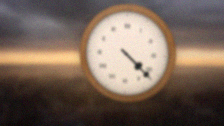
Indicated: **4:22**
